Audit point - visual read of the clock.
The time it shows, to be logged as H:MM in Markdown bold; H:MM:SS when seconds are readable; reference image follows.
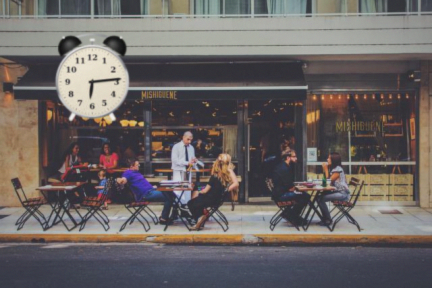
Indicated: **6:14**
